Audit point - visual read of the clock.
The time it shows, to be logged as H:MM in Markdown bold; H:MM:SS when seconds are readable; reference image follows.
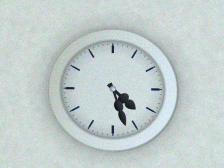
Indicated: **4:27**
